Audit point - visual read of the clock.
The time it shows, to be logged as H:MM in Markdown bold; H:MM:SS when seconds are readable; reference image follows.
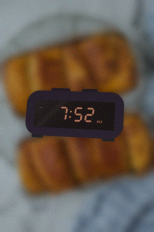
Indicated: **7:52**
